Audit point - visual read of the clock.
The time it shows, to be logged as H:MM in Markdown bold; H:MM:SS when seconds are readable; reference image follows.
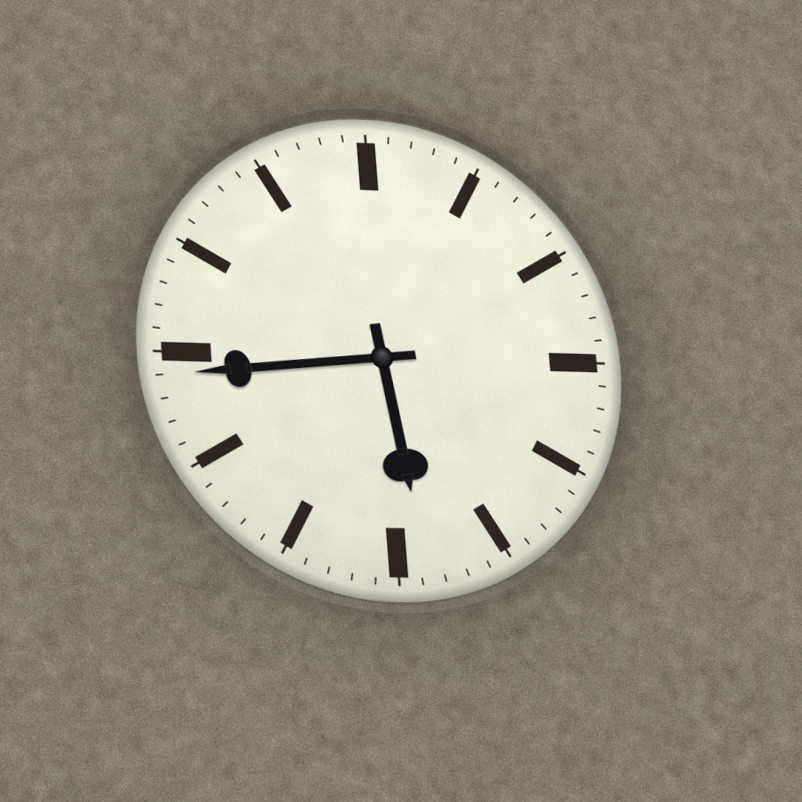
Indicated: **5:44**
